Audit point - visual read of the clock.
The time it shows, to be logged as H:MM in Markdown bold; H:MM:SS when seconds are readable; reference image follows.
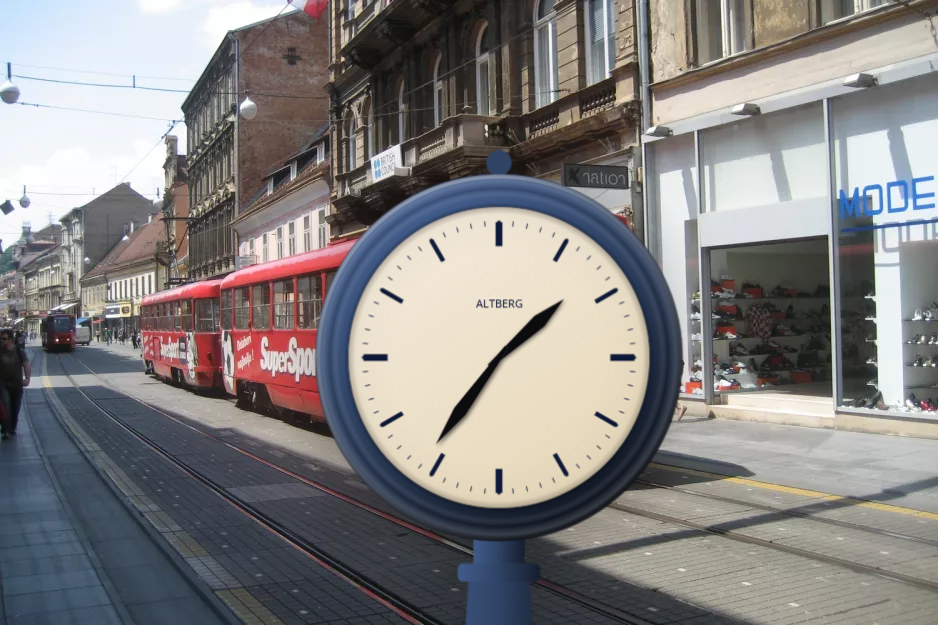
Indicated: **1:36**
